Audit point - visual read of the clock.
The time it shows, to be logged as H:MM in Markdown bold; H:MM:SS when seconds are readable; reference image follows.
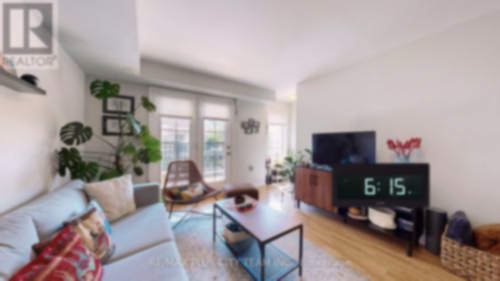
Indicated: **6:15**
